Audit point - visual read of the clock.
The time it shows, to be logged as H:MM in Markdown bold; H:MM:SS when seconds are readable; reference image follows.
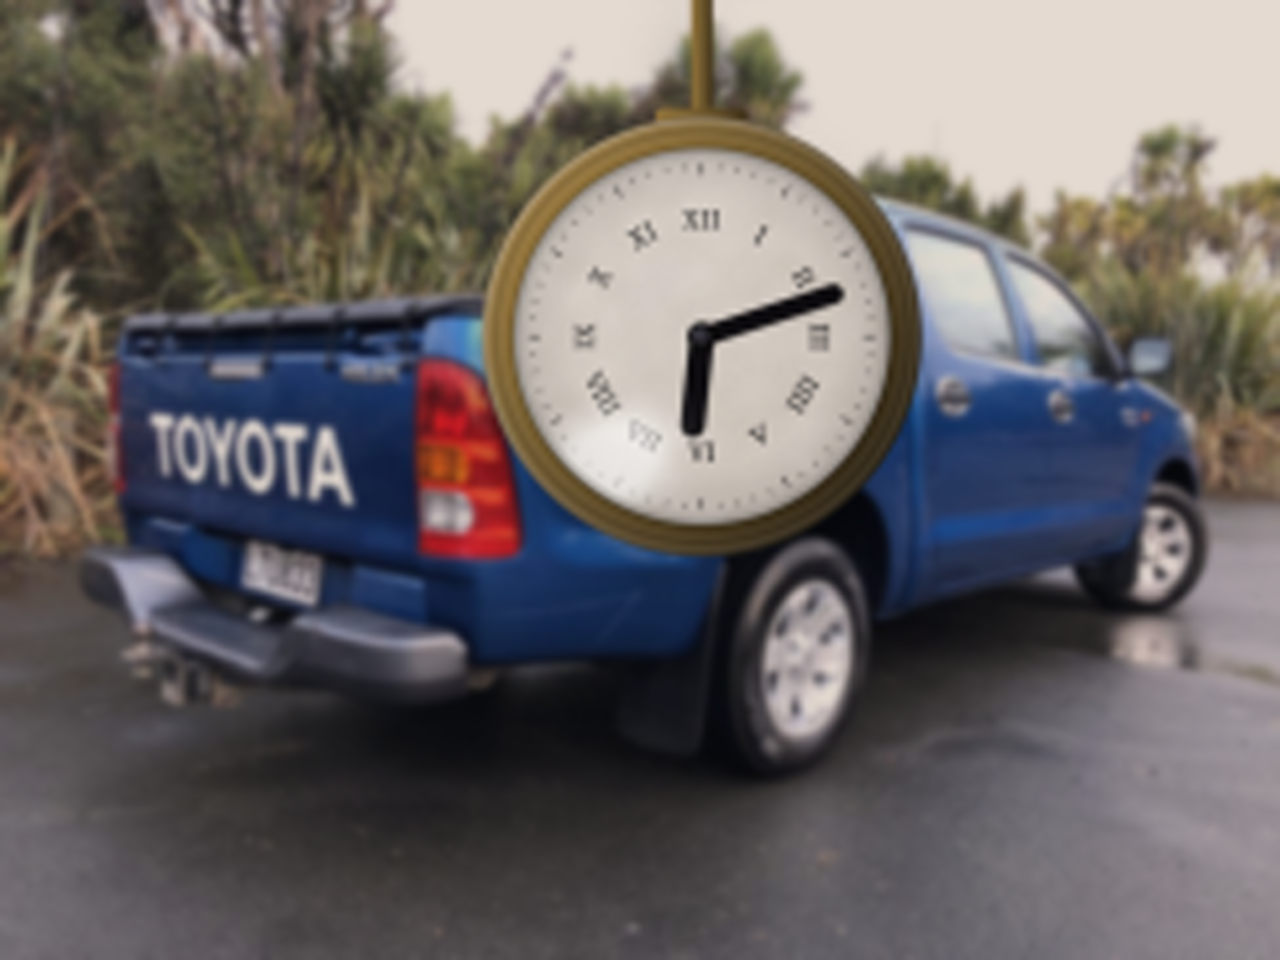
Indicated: **6:12**
